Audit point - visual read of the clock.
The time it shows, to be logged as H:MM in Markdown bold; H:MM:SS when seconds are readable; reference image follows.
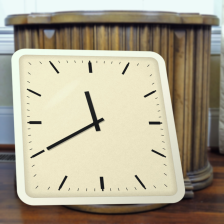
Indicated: **11:40**
